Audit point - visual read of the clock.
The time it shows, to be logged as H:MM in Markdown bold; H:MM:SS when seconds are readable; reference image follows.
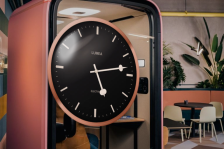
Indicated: **5:13**
